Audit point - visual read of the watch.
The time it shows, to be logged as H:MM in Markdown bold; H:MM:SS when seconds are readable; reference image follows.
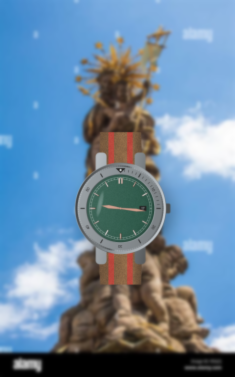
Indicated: **9:16**
